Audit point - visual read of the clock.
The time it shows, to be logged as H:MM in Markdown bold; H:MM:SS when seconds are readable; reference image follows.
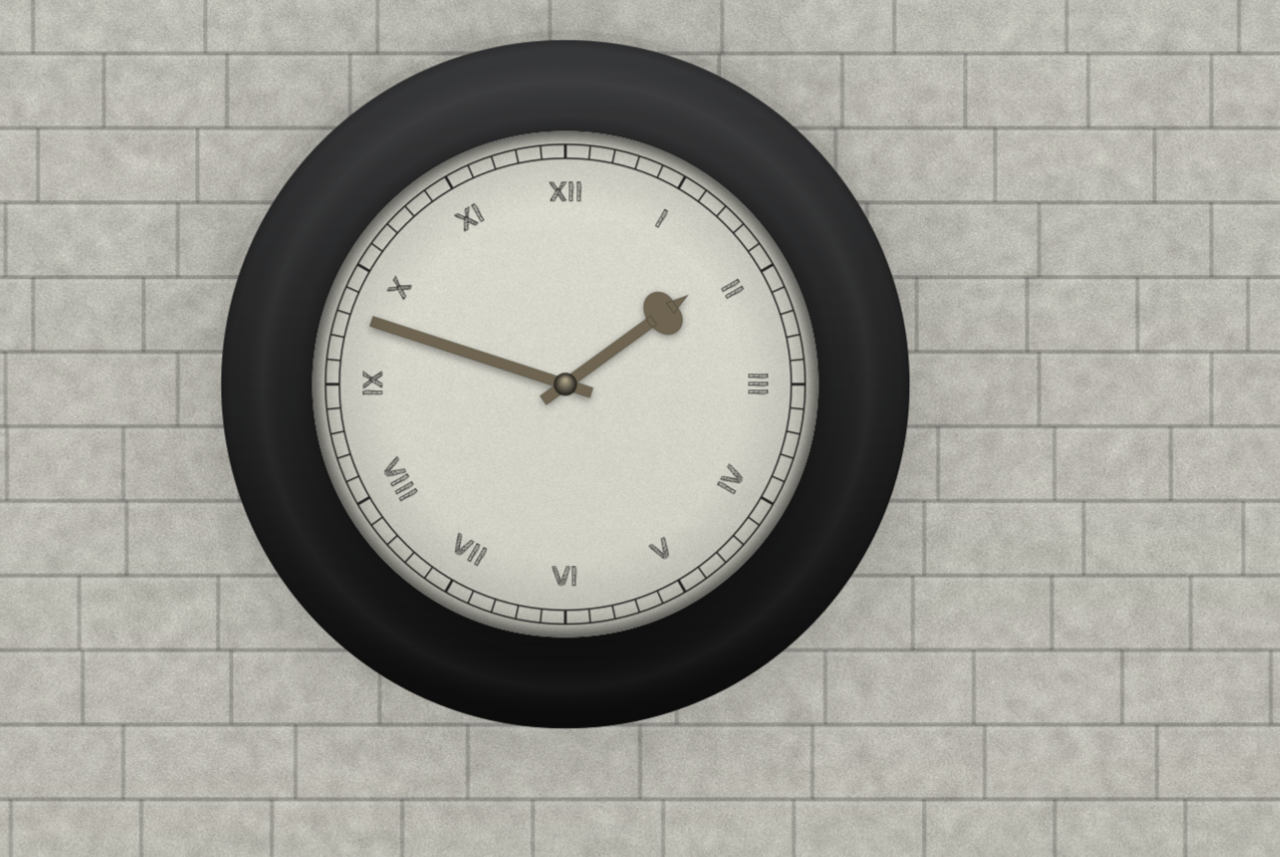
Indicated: **1:48**
